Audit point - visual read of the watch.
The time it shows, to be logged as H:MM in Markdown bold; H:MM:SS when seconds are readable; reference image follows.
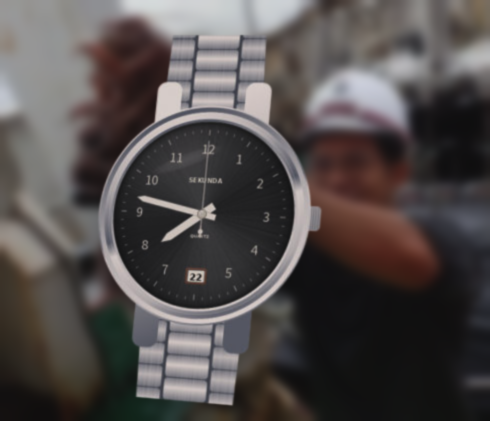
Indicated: **7:47:00**
